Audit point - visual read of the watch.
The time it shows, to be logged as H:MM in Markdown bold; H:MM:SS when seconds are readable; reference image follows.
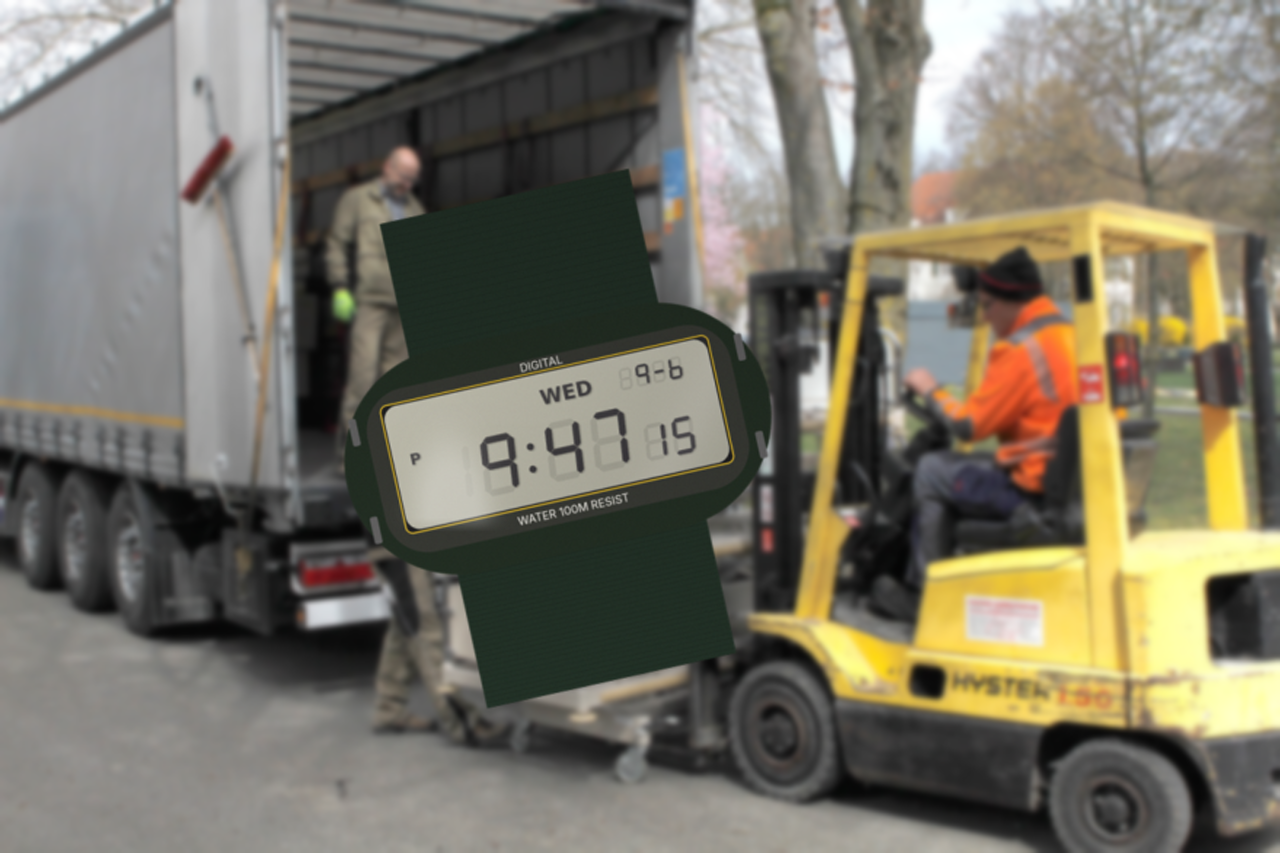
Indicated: **9:47:15**
